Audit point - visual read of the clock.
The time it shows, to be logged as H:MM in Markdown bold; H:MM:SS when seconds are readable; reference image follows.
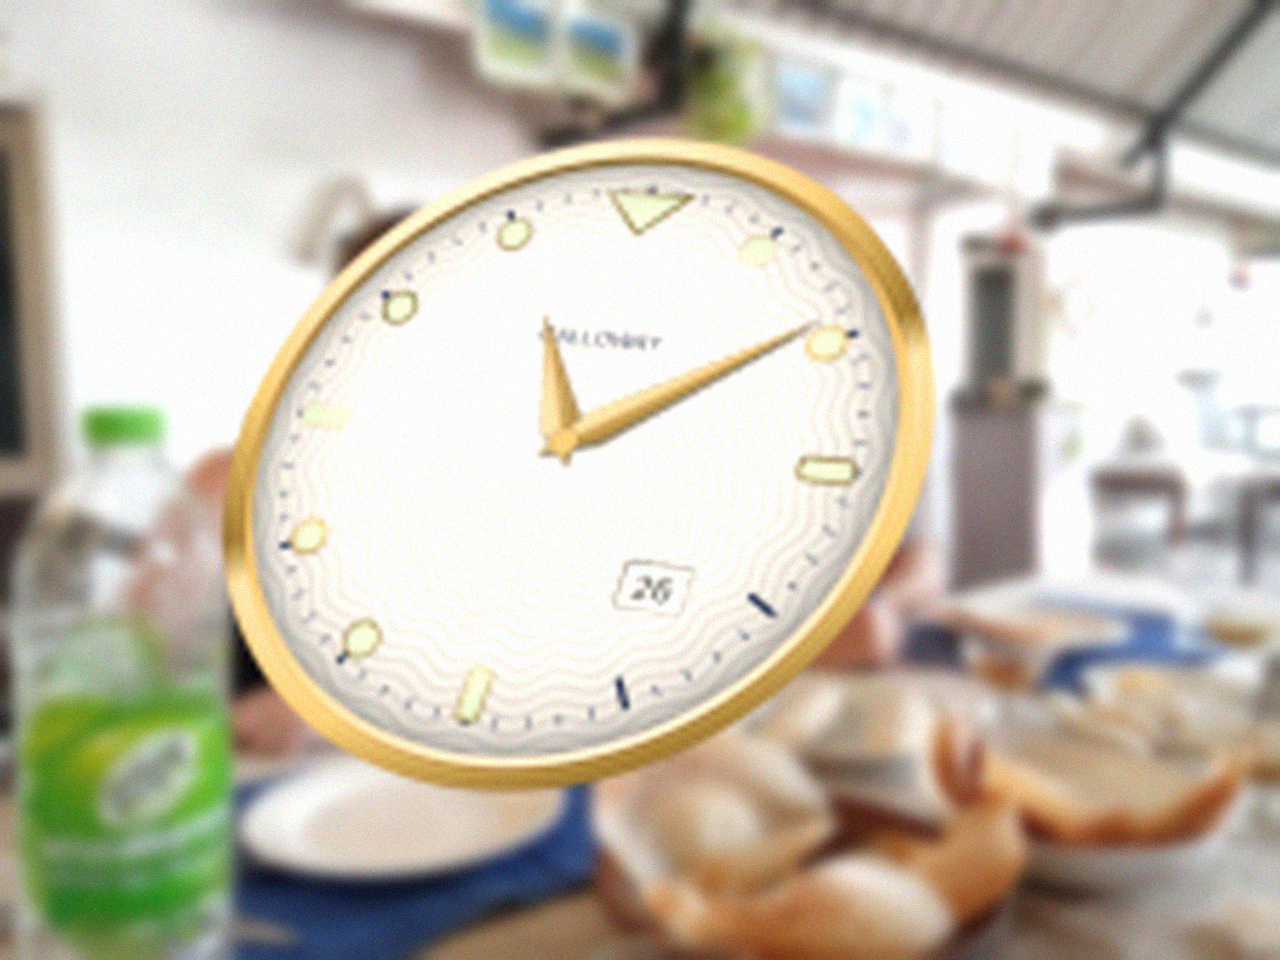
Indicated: **11:09**
